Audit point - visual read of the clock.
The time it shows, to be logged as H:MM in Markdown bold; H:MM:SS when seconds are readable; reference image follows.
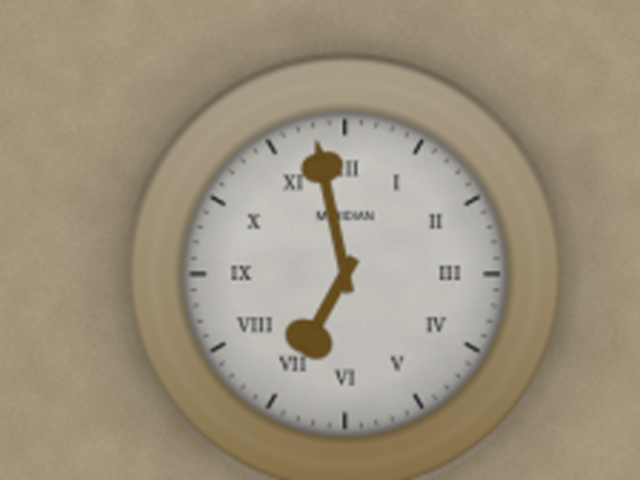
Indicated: **6:58**
